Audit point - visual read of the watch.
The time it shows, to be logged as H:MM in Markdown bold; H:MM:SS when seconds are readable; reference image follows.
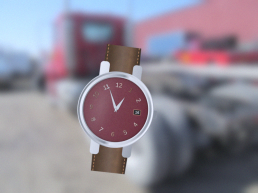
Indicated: **12:56**
